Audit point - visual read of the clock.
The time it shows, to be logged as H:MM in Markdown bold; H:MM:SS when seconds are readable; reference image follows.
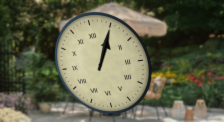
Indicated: **1:05**
